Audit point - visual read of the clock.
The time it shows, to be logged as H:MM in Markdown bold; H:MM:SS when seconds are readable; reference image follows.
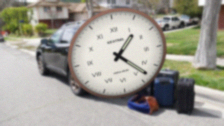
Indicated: **1:23**
